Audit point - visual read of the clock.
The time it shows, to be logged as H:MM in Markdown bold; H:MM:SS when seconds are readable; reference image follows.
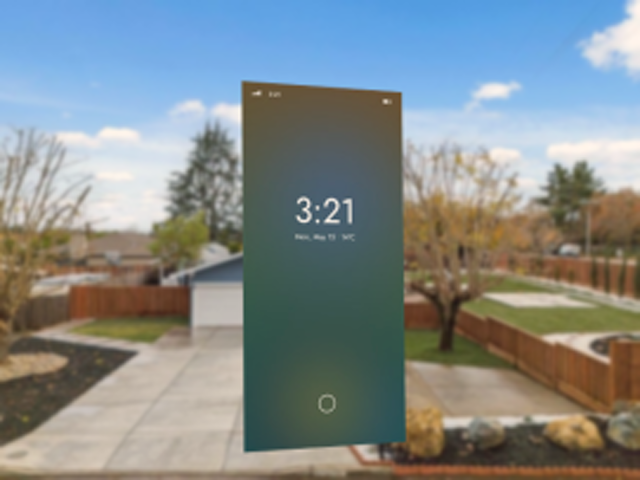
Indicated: **3:21**
